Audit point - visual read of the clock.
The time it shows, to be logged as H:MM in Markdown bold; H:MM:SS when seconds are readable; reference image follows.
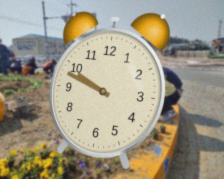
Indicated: **9:48**
